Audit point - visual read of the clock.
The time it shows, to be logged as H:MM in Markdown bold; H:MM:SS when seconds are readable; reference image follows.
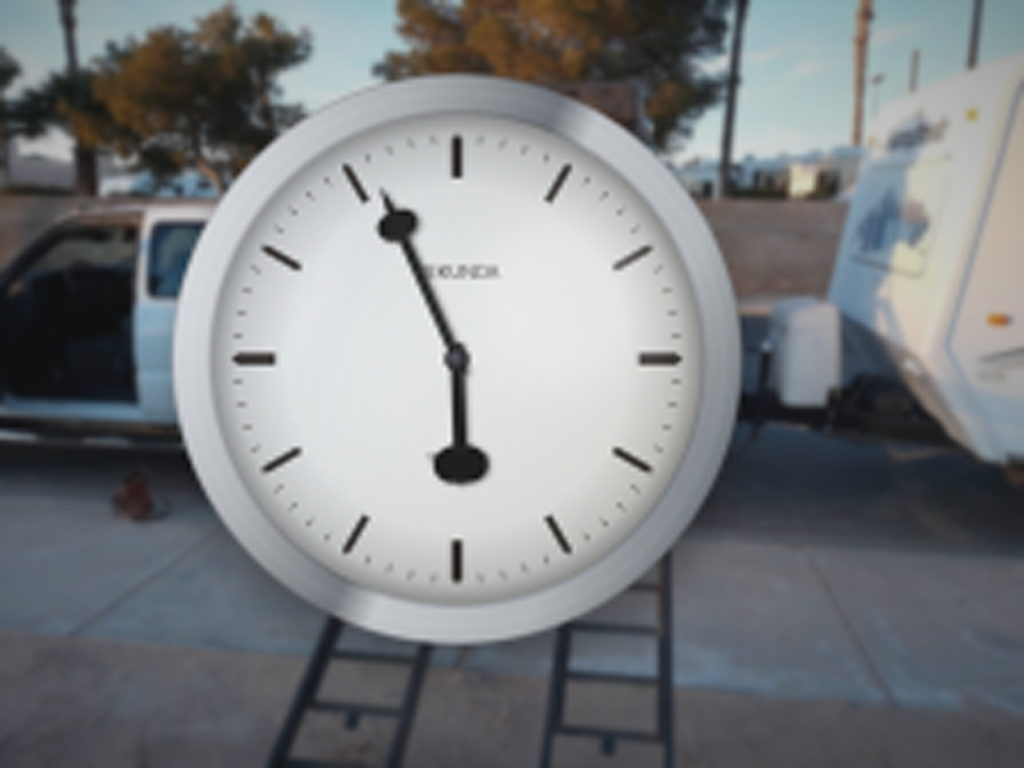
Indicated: **5:56**
